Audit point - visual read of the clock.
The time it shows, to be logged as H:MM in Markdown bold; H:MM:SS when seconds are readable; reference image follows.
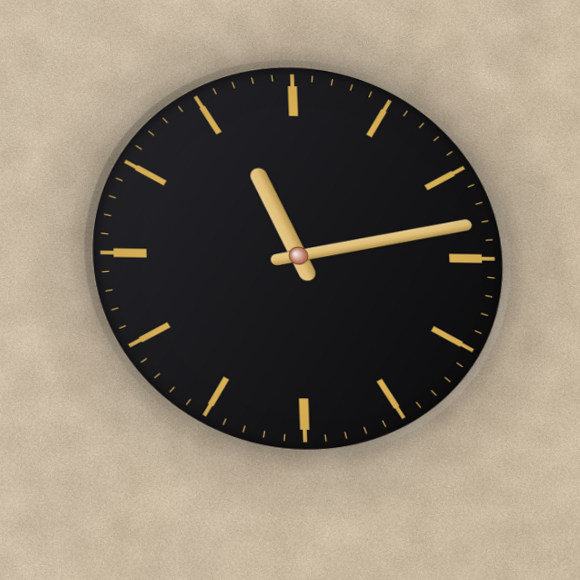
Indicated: **11:13**
